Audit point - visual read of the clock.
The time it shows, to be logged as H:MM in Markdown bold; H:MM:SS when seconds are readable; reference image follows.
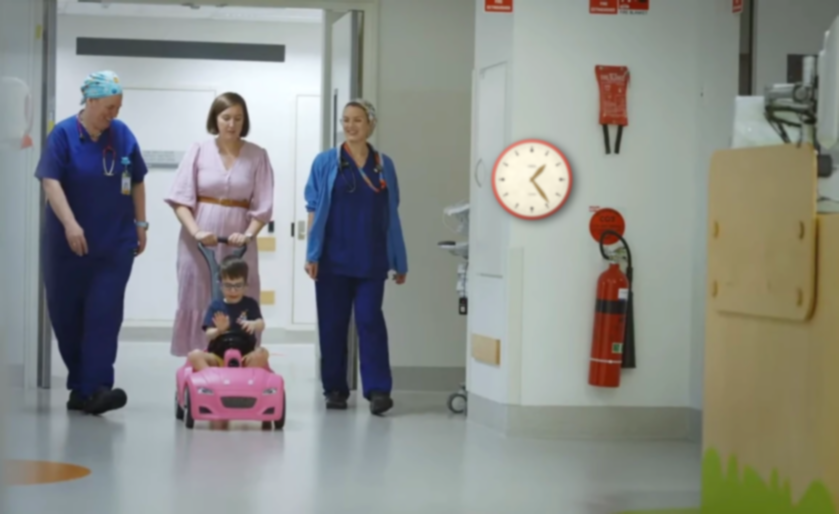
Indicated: **1:24**
